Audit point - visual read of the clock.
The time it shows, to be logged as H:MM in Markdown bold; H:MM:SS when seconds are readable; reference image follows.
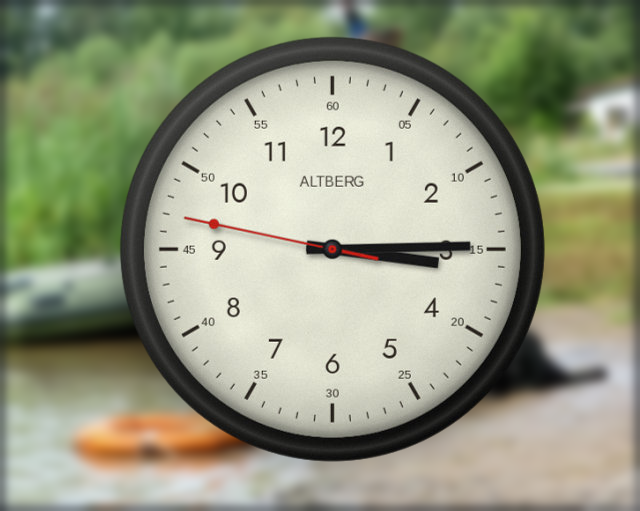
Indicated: **3:14:47**
